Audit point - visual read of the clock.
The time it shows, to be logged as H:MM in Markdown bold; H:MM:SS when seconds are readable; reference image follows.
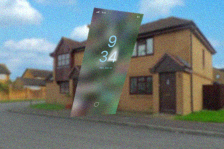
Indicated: **9:34**
